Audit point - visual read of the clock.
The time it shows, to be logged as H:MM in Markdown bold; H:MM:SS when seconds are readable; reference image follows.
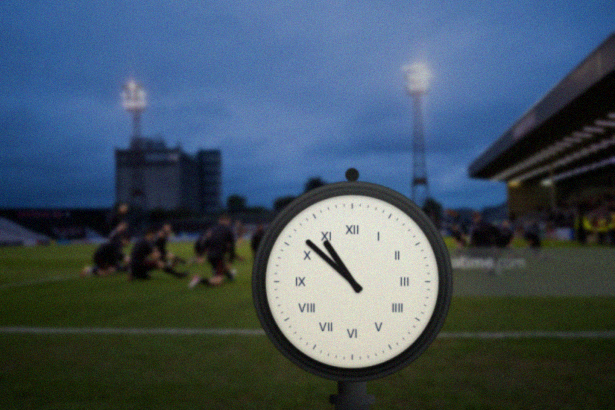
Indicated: **10:52**
